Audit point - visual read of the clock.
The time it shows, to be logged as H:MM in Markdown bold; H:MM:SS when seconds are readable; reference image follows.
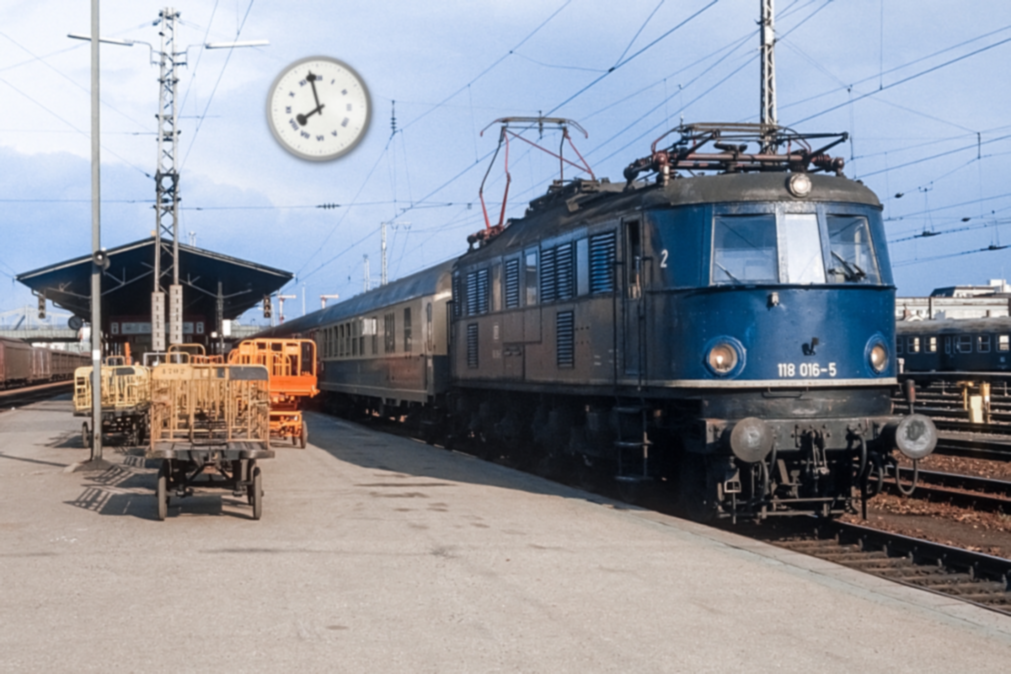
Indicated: **7:58**
